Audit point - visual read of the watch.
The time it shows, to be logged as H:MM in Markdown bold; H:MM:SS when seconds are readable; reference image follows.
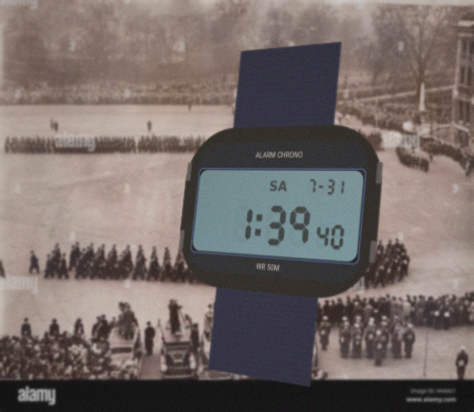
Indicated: **1:39:40**
